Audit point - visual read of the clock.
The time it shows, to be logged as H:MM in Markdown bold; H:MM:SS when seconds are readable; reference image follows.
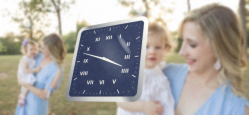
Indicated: **3:48**
